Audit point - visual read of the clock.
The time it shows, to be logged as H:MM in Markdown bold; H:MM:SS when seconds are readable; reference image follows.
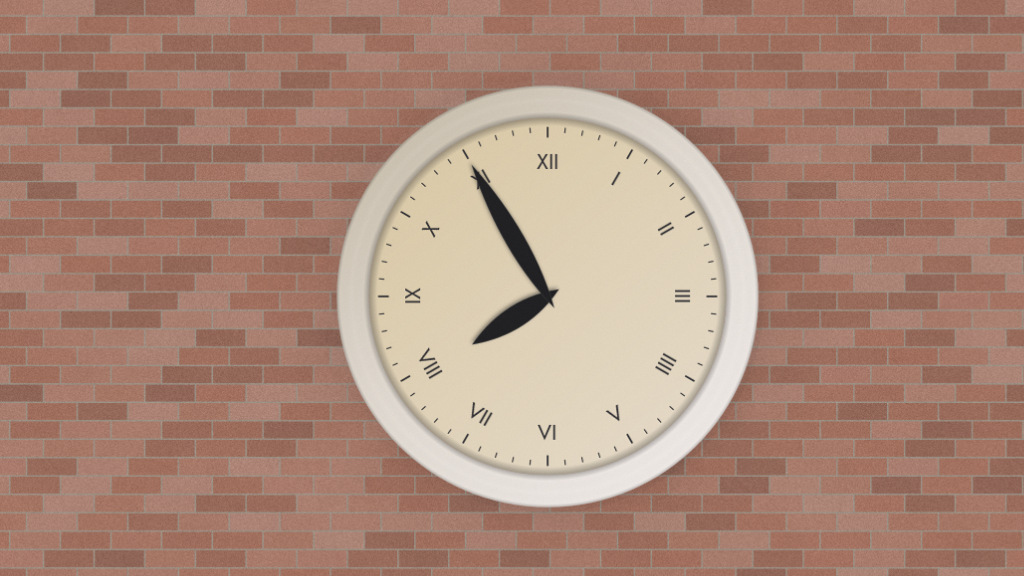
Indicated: **7:55**
